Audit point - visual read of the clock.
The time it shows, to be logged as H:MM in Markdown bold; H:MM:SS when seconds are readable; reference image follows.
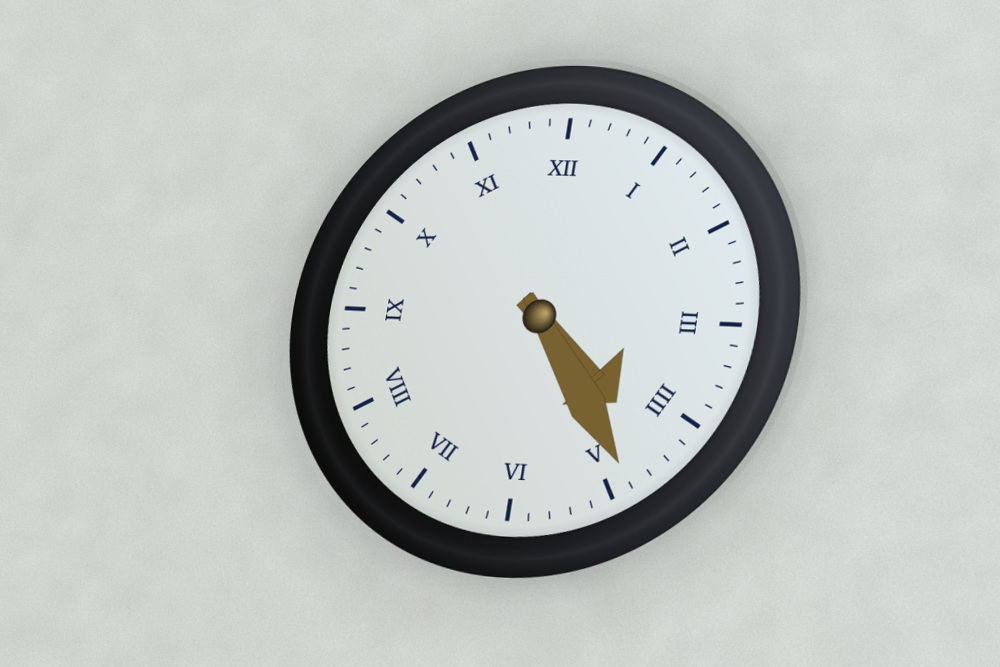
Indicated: **4:24**
